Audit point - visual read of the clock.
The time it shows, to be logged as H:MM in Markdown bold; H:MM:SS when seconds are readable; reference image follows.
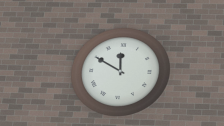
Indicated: **11:50**
